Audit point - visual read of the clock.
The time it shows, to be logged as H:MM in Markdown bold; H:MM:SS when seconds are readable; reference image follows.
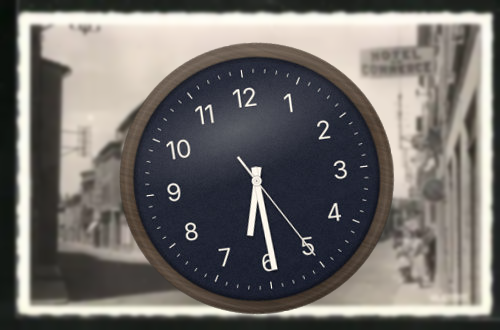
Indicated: **6:29:25**
